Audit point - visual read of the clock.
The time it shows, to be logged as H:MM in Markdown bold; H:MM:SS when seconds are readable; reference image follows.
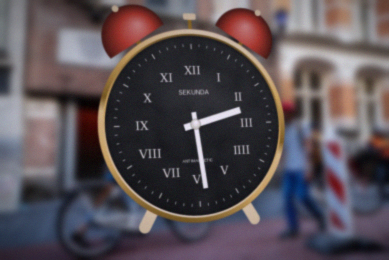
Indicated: **2:29**
